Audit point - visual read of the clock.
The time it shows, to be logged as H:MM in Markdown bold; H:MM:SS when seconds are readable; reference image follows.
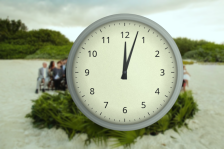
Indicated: **12:03**
